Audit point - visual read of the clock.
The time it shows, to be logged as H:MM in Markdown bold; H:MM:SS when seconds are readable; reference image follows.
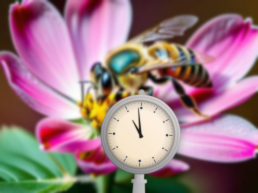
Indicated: **10:59**
